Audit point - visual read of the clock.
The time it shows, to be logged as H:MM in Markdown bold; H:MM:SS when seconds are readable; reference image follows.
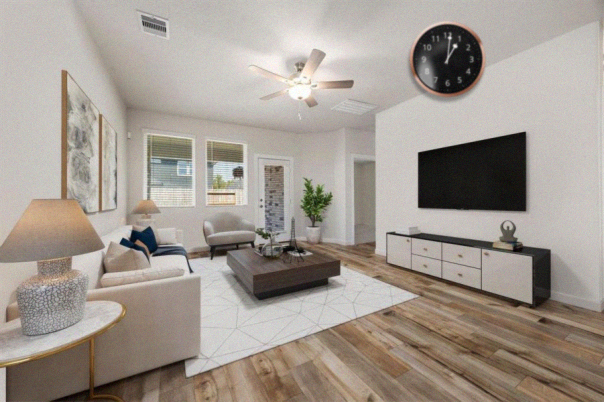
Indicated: **1:01**
